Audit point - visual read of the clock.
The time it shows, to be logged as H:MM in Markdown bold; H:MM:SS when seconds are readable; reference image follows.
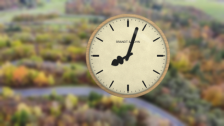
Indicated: **8:03**
